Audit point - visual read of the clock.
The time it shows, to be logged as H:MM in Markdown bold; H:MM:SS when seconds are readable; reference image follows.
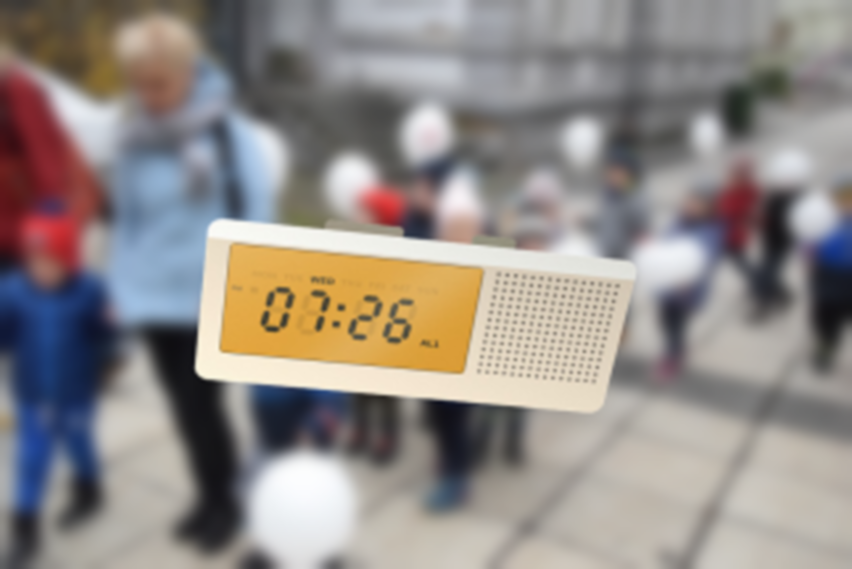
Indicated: **7:26**
